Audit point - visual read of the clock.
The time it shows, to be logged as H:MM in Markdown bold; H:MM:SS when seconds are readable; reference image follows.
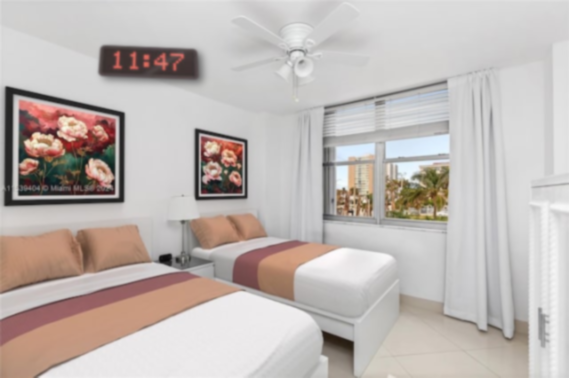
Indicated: **11:47**
